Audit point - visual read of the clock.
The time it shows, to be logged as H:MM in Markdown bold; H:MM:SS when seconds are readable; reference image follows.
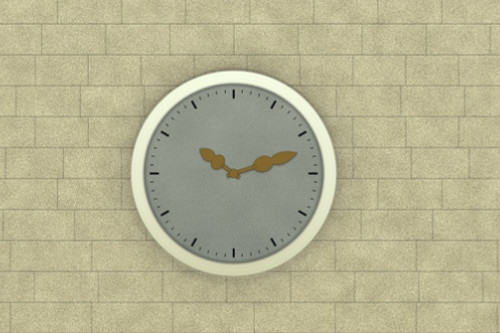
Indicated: **10:12**
